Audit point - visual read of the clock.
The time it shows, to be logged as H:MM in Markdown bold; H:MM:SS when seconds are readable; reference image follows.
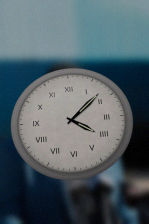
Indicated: **4:08**
